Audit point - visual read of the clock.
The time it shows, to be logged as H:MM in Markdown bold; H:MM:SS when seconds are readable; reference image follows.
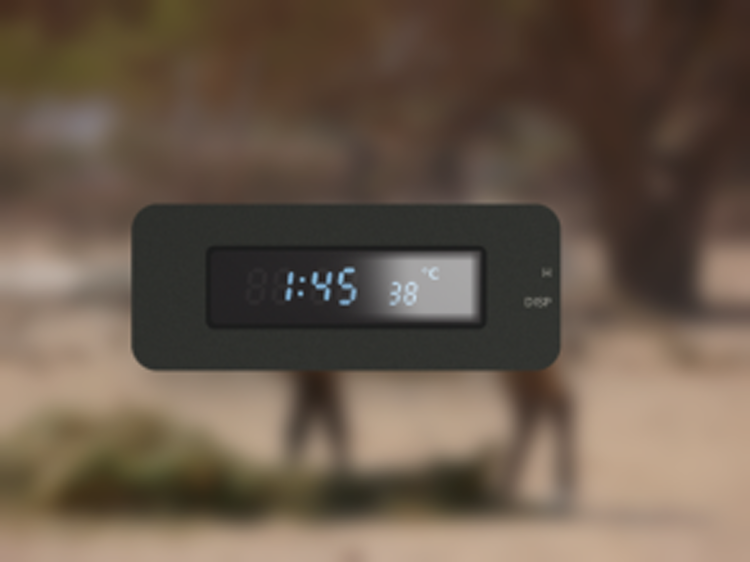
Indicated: **1:45**
